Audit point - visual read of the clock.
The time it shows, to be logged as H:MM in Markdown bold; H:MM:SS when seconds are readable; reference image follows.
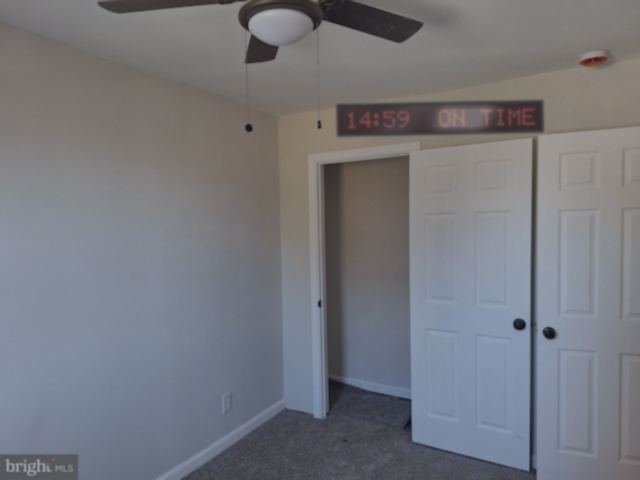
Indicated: **14:59**
